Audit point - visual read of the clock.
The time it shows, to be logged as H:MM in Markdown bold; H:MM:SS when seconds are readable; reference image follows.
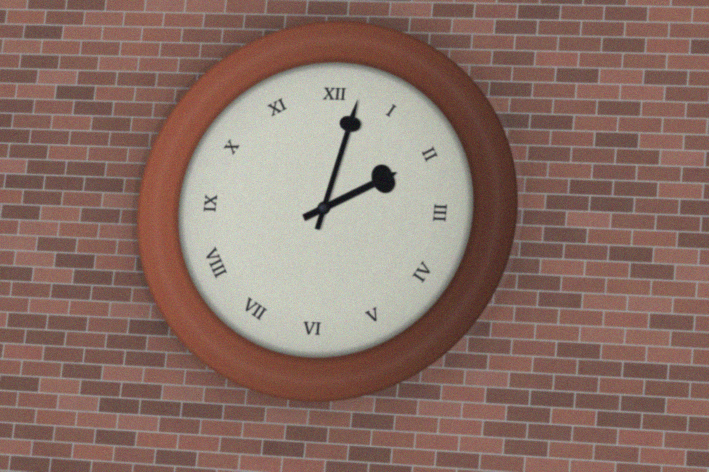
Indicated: **2:02**
